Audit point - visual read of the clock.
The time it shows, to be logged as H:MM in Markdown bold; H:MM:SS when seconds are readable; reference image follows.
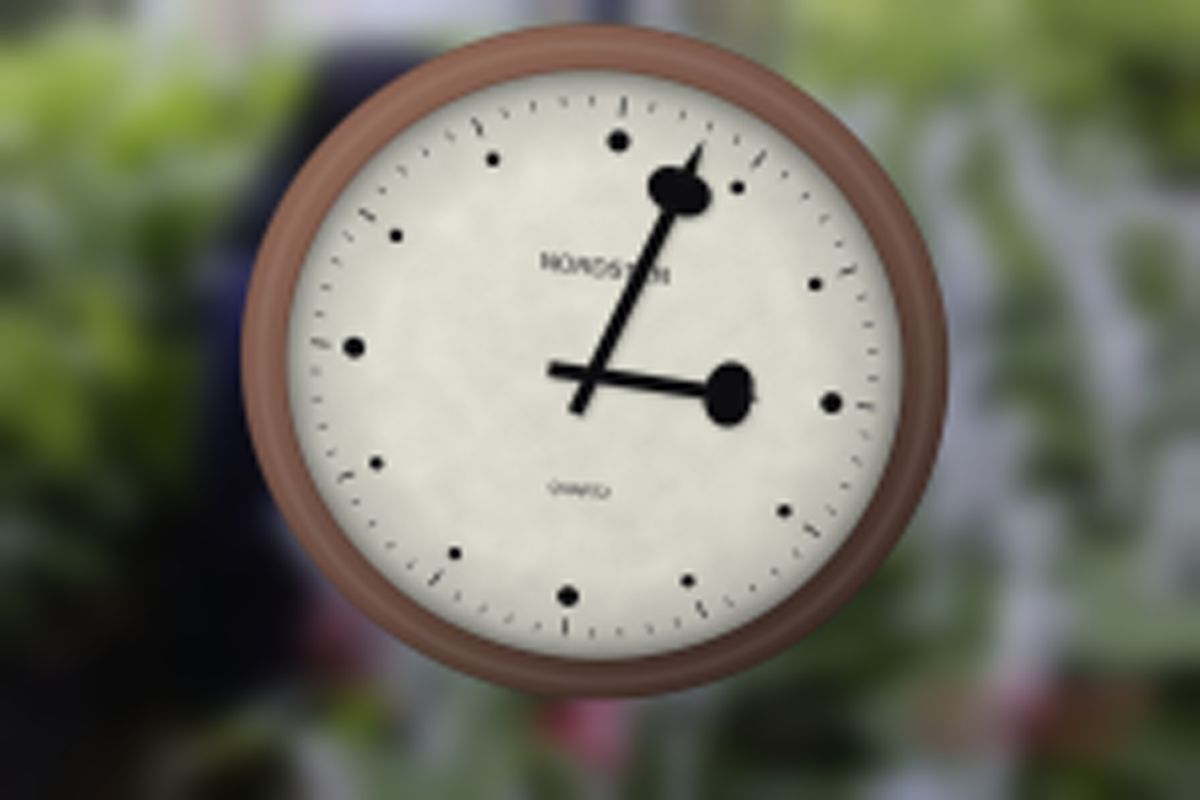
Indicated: **3:03**
